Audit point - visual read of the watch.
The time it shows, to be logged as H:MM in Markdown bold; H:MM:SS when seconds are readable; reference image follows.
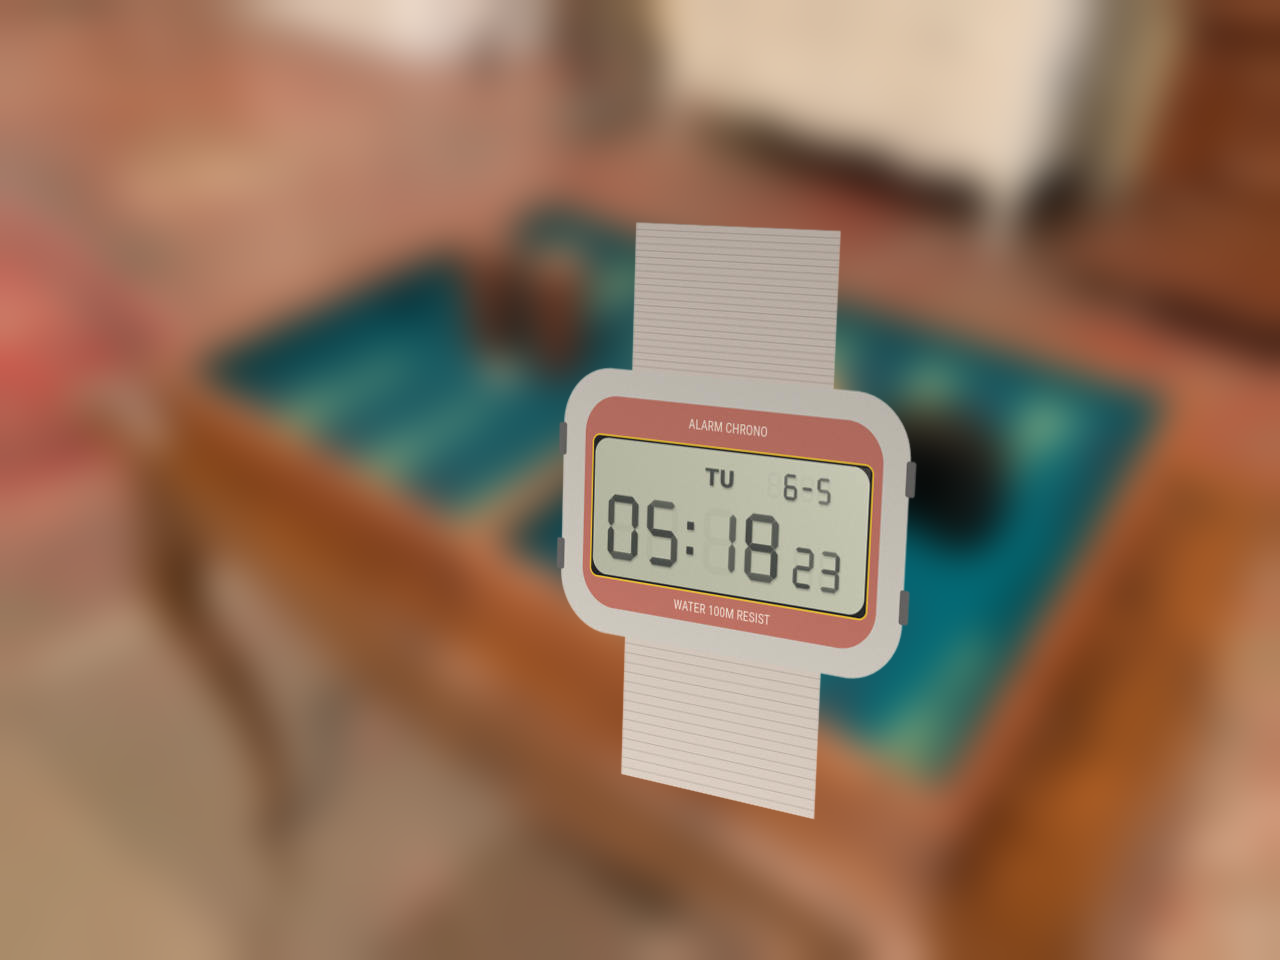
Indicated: **5:18:23**
